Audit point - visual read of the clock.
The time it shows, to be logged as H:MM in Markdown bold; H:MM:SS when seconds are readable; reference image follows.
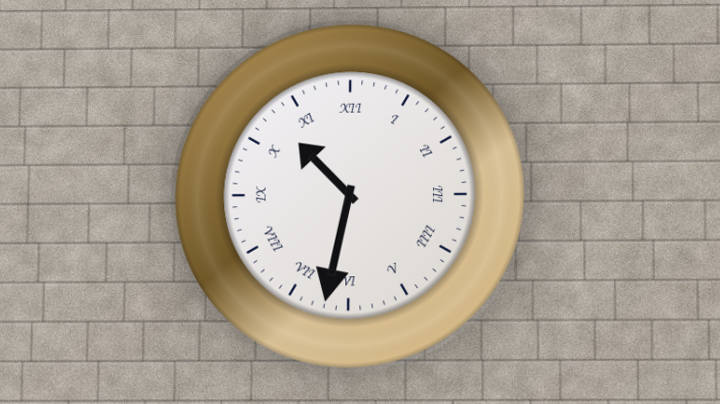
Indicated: **10:32**
